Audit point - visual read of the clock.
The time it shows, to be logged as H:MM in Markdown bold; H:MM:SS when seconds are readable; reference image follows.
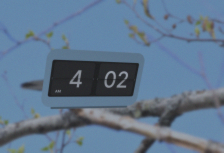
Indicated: **4:02**
